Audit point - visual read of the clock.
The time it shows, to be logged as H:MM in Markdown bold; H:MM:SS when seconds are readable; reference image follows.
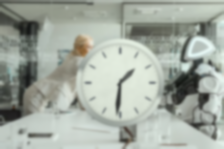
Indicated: **1:31**
